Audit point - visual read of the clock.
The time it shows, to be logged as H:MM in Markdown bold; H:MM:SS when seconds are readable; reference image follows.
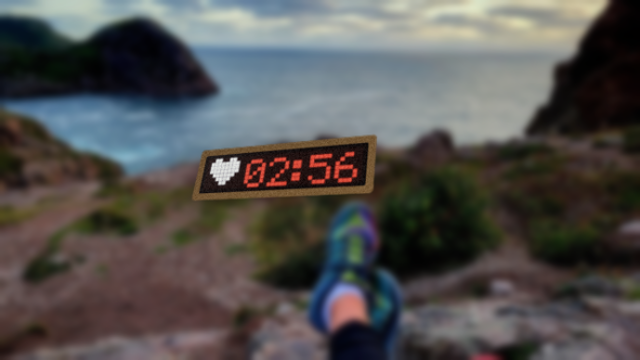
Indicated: **2:56**
